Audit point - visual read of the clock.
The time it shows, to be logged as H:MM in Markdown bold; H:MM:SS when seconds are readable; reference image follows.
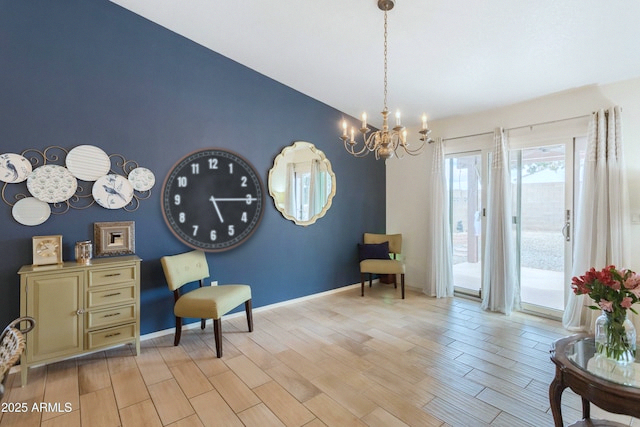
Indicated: **5:15**
